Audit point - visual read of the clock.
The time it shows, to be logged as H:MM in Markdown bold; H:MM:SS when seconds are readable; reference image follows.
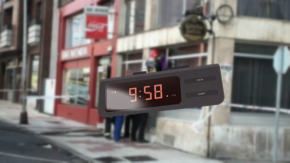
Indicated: **9:58**
